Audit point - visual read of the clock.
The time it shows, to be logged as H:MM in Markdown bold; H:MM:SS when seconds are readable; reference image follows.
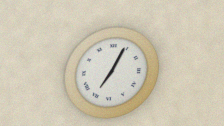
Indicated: **7:04**
